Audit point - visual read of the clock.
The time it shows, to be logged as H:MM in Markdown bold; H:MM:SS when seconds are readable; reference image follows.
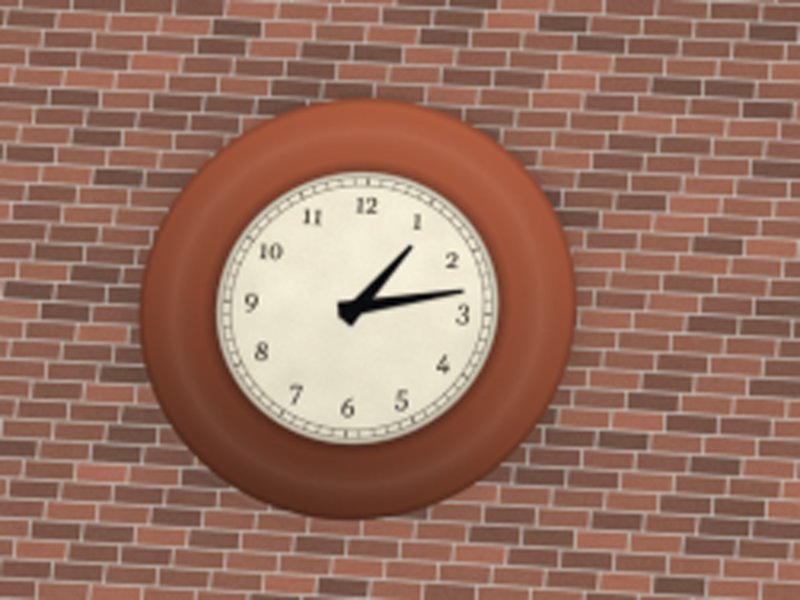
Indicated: **1:13**
